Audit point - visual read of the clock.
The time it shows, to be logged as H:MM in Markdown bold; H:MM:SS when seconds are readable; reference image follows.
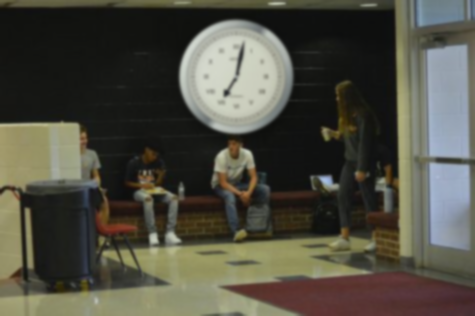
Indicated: **7:02**
